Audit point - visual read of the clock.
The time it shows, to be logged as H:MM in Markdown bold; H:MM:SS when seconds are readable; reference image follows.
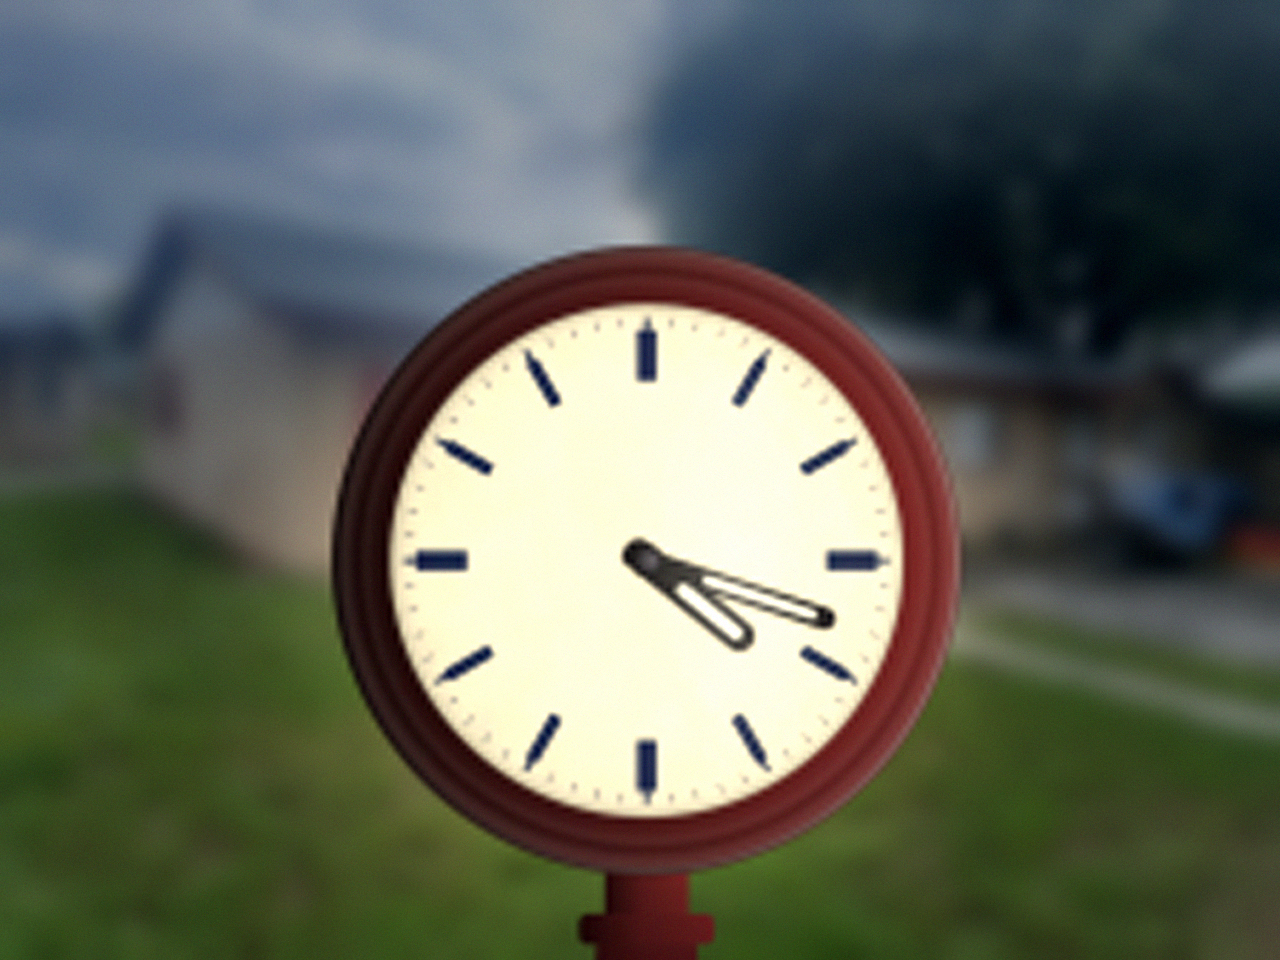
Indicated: **4:18**
